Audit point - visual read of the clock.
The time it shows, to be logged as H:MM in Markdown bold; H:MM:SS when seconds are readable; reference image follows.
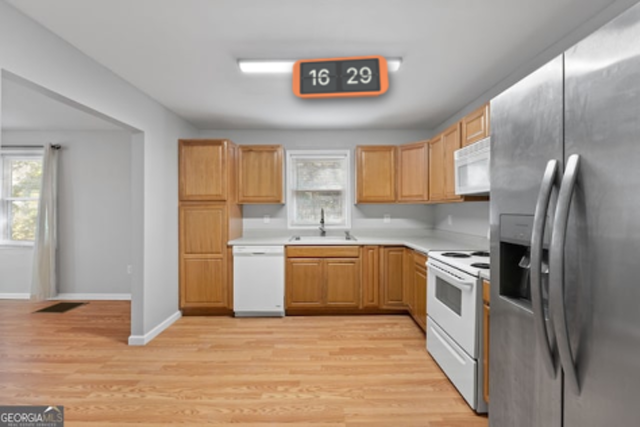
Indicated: **16:29**
